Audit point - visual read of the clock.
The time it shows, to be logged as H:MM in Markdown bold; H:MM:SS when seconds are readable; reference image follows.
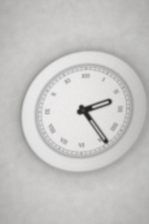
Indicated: **2:24**
